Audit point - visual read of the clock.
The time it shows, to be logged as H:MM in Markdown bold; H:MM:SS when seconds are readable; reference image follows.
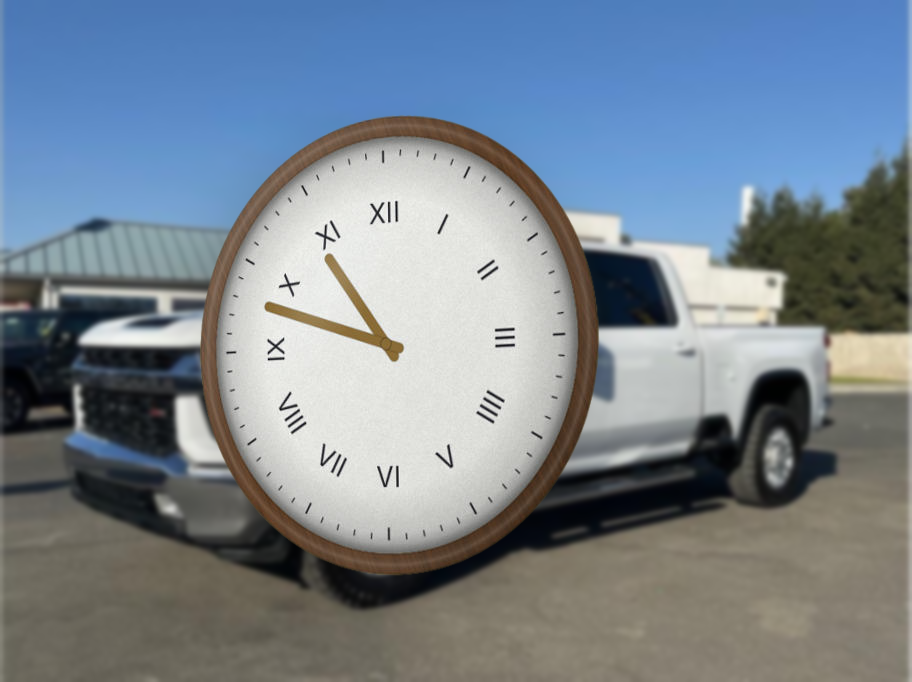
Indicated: **10:48**
